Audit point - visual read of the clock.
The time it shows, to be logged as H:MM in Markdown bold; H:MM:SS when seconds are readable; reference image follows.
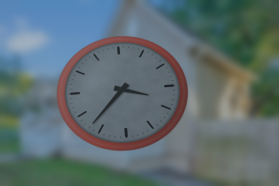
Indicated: **3:37**
